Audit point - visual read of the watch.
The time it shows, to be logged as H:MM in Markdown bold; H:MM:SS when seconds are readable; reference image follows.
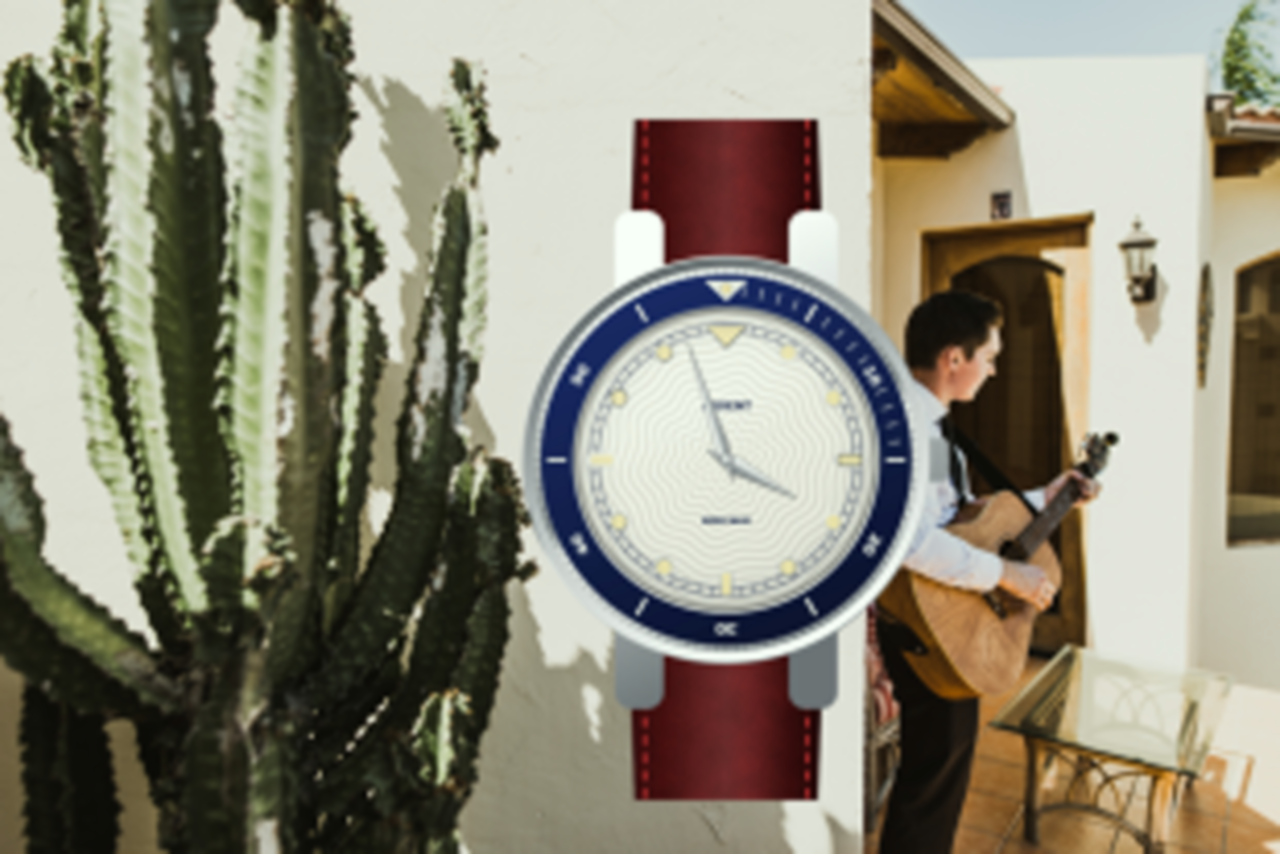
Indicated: **3:57**
